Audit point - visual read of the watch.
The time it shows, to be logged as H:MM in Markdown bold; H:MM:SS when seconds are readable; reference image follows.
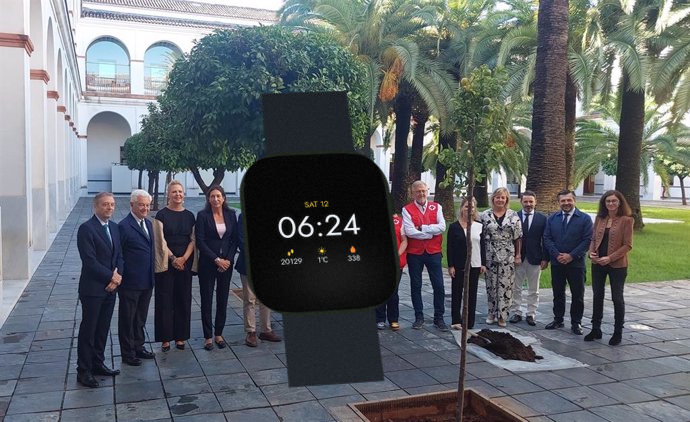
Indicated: **6:24**
